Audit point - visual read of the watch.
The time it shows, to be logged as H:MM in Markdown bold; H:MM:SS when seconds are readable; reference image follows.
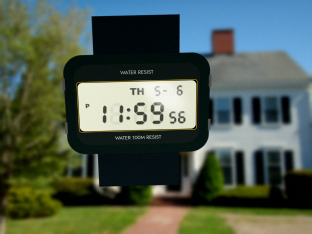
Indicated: **11:59:56**
